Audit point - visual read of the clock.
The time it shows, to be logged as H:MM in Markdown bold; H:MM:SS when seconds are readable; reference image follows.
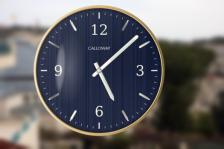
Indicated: **5:08**
